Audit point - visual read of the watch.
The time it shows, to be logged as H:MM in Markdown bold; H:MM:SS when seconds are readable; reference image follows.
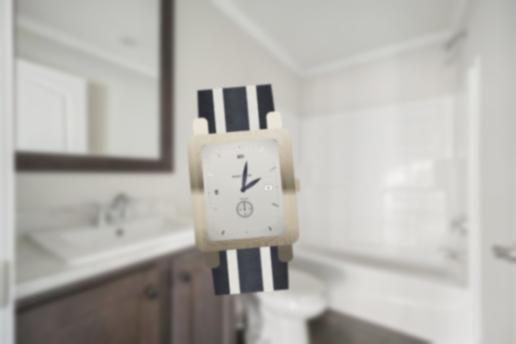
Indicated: **2:02**
